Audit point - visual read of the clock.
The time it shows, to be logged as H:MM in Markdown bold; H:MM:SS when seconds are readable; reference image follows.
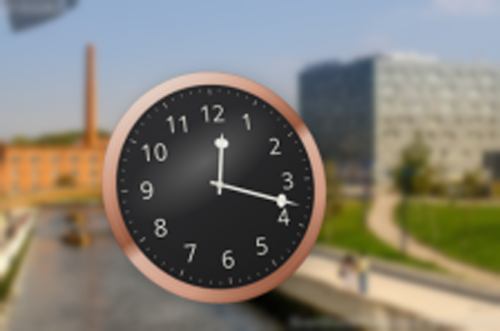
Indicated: **12:18**
